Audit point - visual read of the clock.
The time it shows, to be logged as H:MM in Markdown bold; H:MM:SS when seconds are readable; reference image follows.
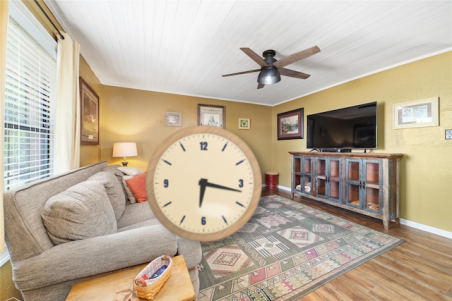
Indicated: **6:17**
